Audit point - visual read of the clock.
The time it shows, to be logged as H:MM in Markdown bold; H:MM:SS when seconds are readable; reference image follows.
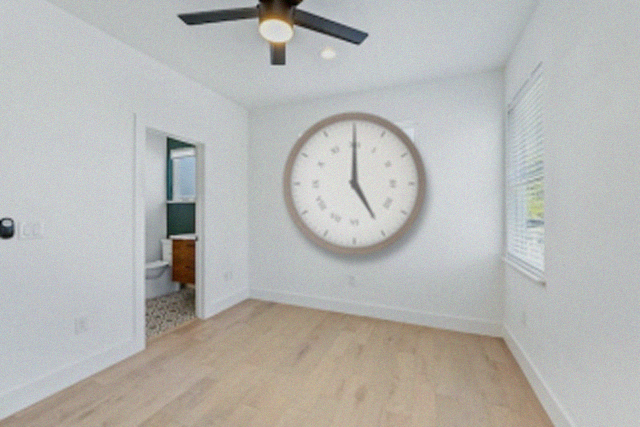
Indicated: **5:00**
